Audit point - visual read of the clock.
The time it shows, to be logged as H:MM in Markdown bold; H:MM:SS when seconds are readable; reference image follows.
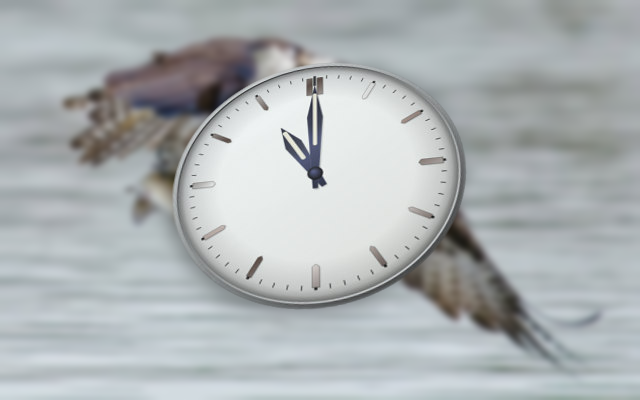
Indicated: **11:00**
